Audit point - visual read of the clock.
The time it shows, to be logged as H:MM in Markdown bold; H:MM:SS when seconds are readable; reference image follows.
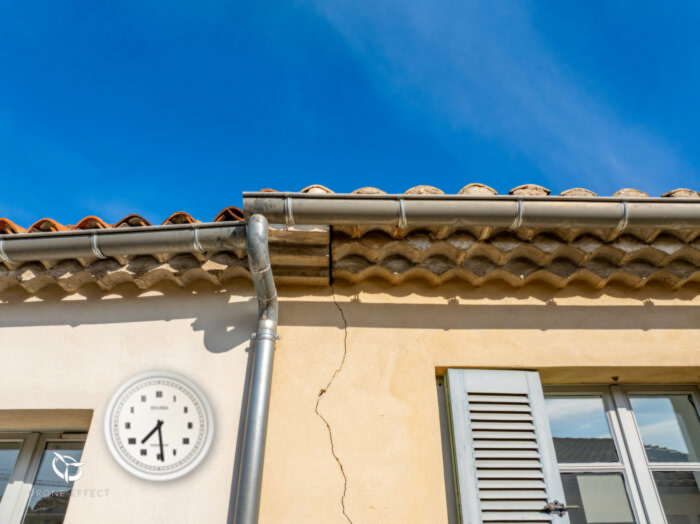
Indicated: **7:29**
